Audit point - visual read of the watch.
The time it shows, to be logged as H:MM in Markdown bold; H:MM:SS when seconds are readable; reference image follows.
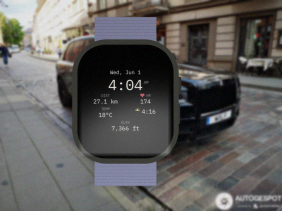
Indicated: **4:04**
